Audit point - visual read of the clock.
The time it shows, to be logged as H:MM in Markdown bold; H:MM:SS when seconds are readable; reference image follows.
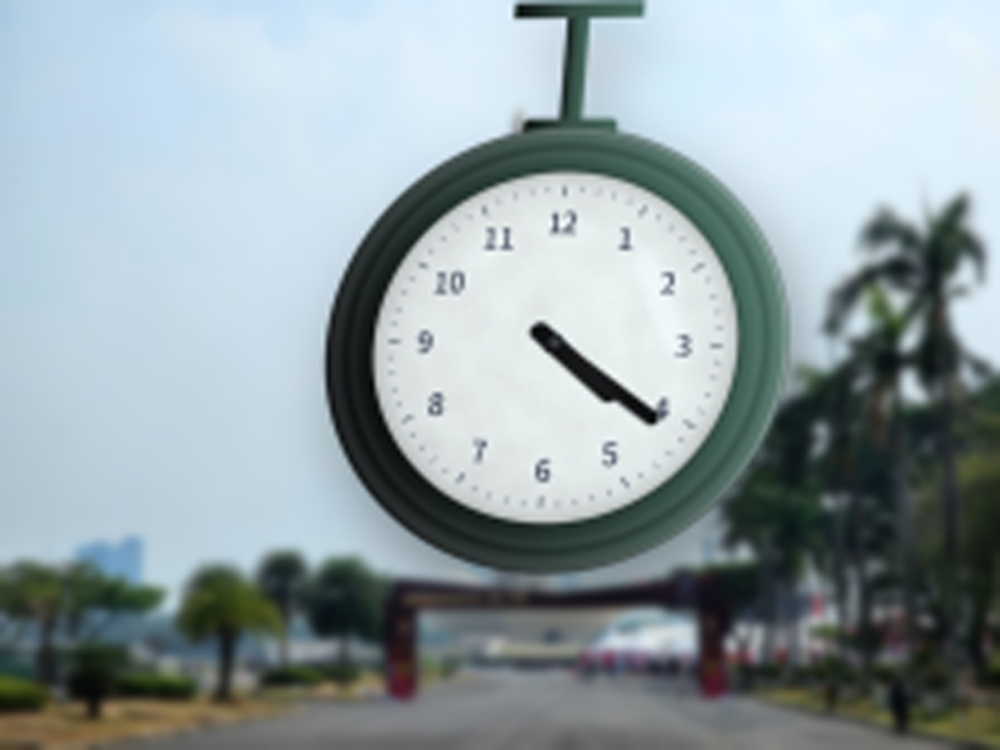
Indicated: **4:21**
